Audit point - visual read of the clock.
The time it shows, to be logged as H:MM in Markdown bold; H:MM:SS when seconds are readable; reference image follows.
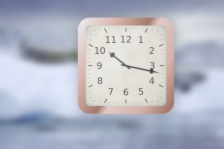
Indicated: **10:17**
